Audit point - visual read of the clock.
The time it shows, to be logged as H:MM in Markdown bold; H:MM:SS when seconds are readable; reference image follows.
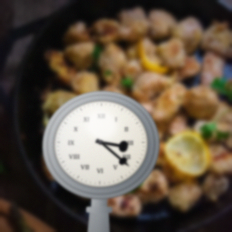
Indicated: **3:22**
